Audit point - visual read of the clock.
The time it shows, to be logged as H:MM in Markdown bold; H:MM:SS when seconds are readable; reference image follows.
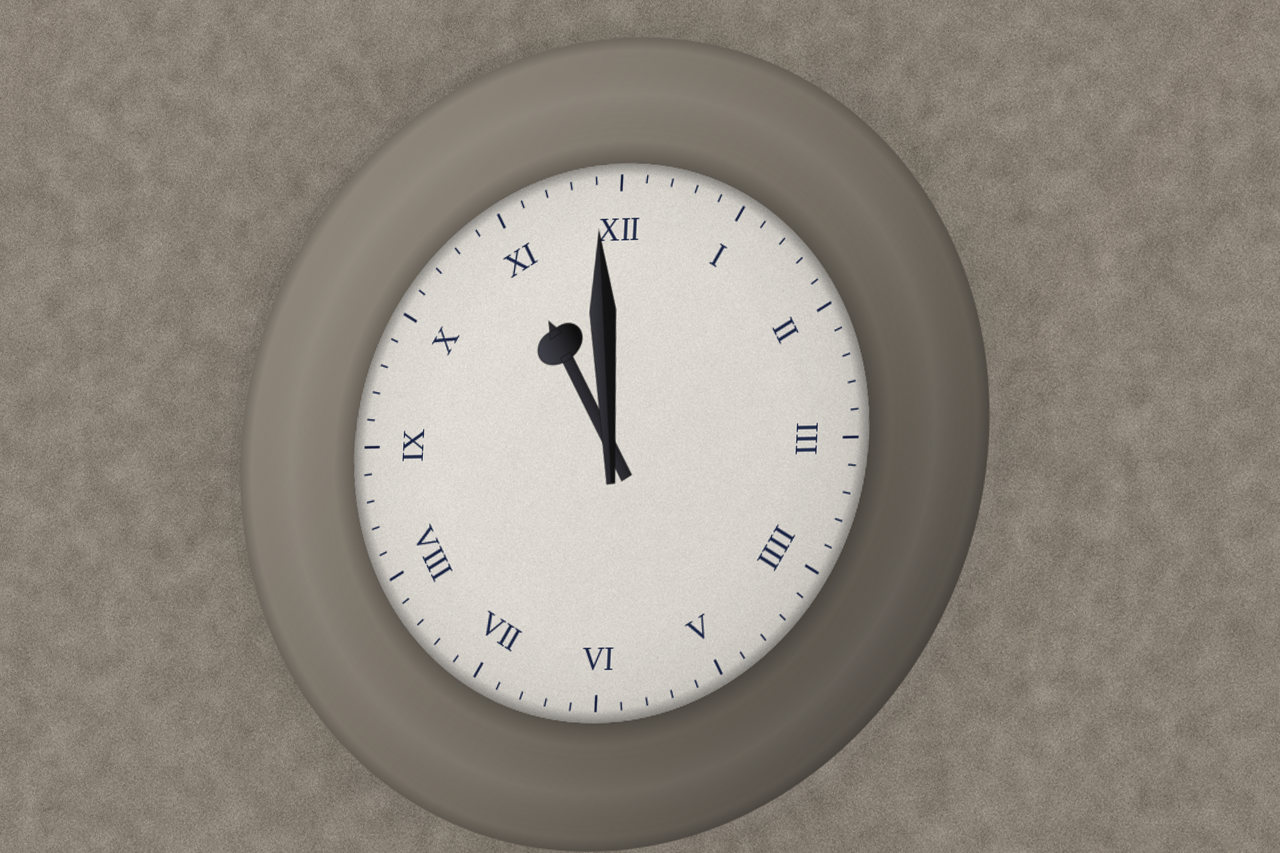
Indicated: **10:59**
